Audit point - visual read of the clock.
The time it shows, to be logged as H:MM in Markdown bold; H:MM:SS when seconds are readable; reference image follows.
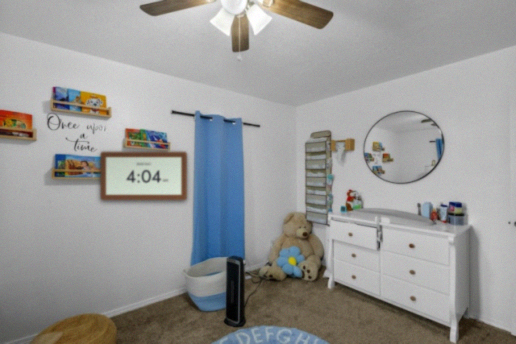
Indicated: **4:04**
